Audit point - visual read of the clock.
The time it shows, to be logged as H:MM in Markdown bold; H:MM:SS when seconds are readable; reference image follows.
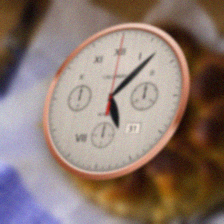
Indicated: **5:07**
